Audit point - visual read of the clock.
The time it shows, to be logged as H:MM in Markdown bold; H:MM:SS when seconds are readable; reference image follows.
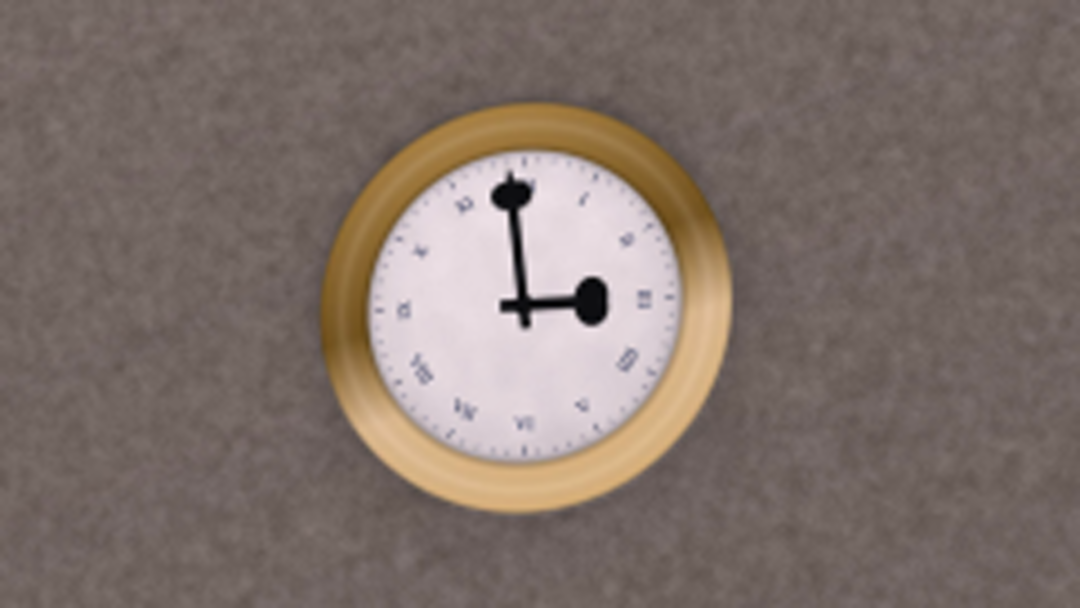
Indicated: **2:59**
